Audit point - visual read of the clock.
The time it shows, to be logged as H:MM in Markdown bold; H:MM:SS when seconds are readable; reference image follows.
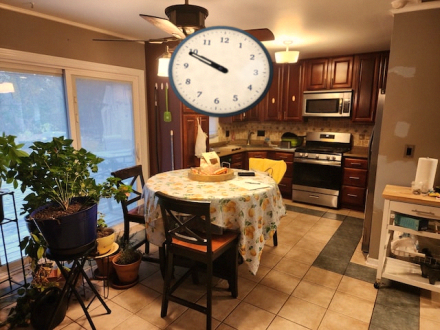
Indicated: **9:49**
